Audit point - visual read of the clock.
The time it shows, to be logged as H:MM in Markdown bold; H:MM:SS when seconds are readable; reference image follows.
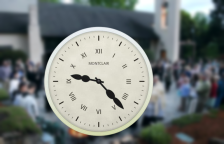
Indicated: **9:23**
